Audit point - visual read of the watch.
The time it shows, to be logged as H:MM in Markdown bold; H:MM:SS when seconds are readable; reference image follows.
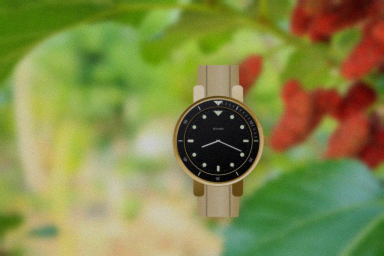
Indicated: **8:19**
